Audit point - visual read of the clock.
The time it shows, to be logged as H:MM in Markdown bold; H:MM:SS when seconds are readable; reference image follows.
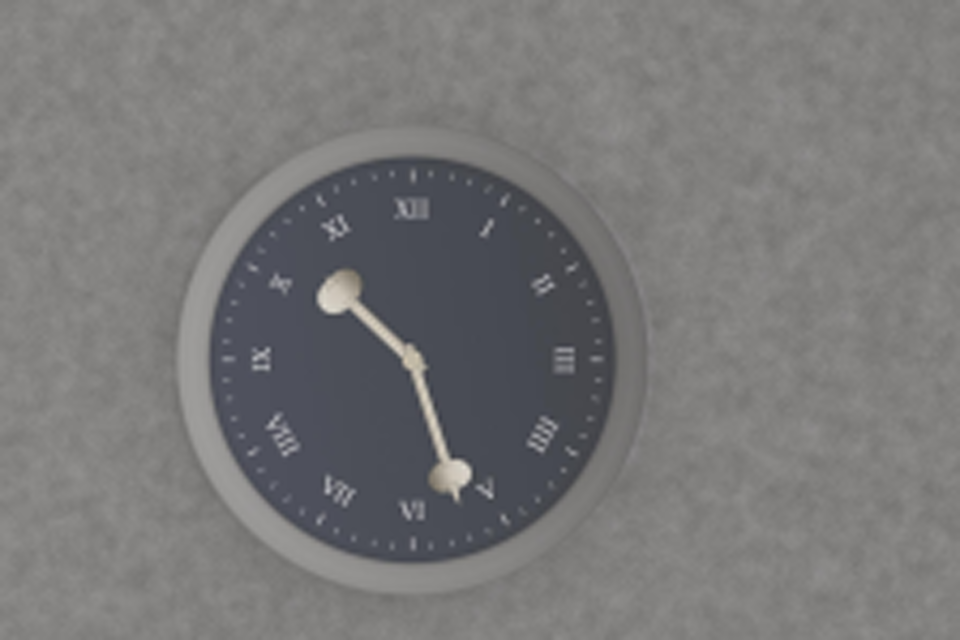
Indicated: **10:27**
